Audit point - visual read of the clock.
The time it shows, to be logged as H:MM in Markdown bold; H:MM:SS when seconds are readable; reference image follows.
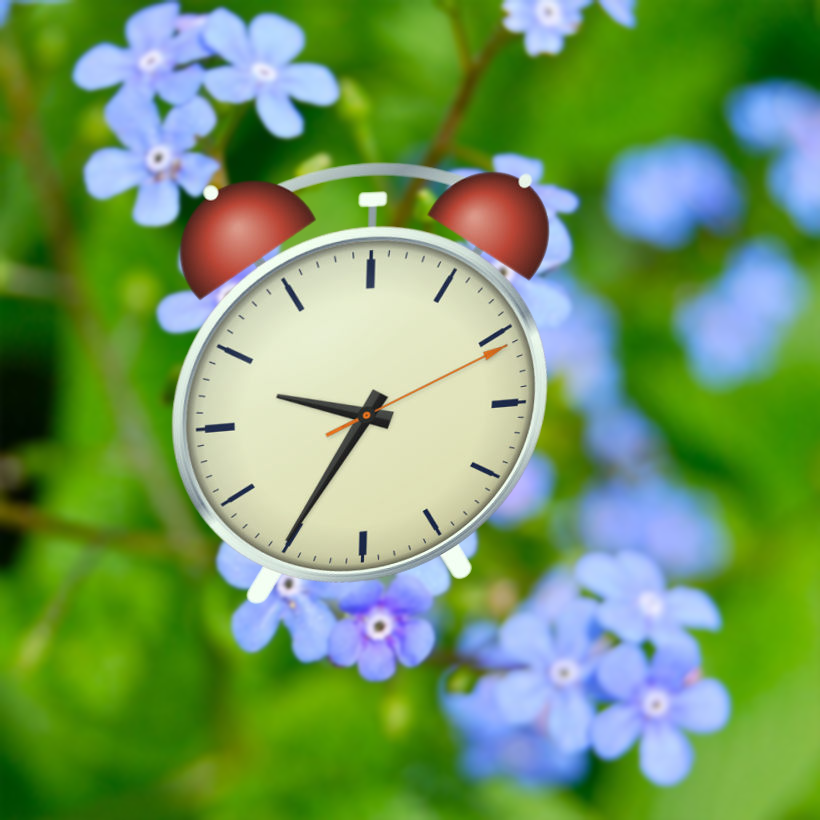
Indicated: **9:35:11**
